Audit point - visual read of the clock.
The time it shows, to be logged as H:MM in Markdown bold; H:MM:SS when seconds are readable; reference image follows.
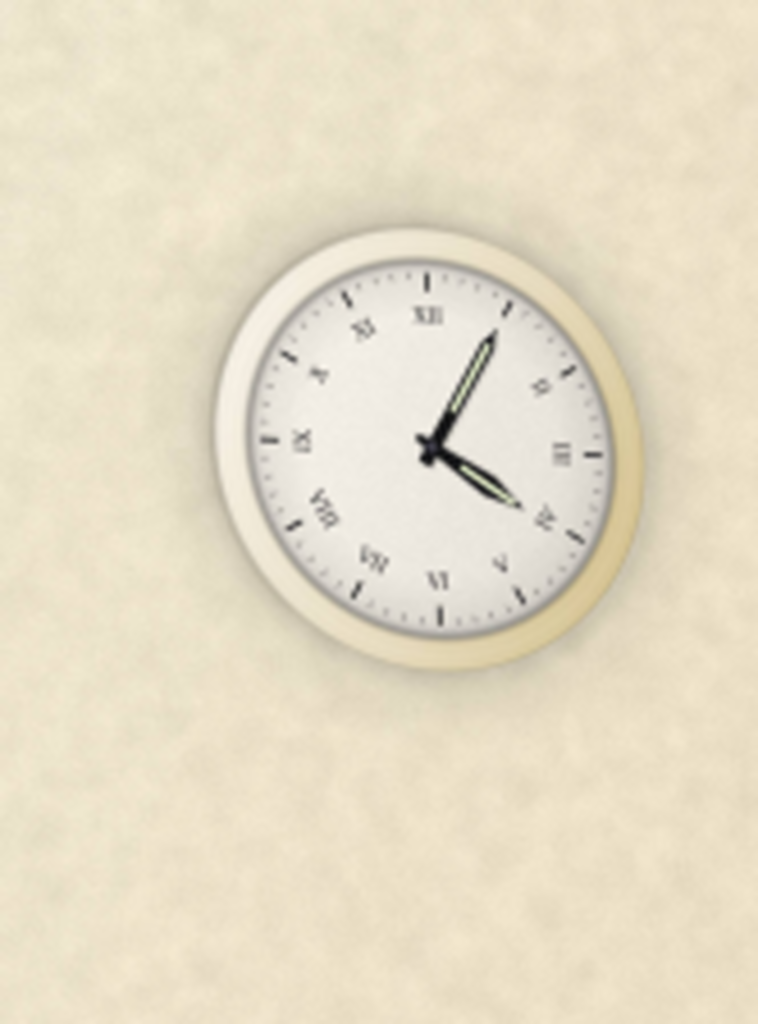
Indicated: **4:05**
